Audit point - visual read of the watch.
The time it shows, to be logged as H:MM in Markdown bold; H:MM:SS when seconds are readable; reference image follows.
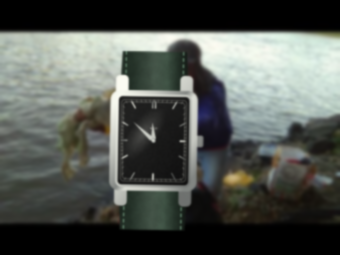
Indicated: **11:52**
